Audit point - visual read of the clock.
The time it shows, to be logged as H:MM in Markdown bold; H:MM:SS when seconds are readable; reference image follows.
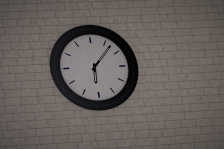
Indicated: **6:07**
